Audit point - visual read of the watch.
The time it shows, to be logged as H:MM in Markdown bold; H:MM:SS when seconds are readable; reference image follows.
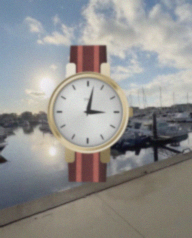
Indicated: **3:02**
